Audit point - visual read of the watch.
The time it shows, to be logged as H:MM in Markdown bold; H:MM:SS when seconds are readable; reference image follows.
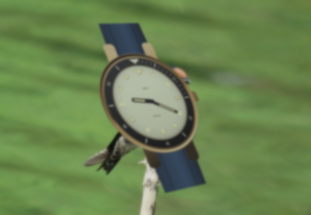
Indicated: **9:20**
